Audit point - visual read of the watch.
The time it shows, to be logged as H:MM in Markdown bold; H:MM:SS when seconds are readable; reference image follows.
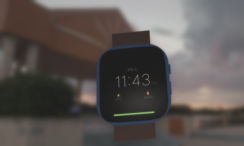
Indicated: **11:43**
